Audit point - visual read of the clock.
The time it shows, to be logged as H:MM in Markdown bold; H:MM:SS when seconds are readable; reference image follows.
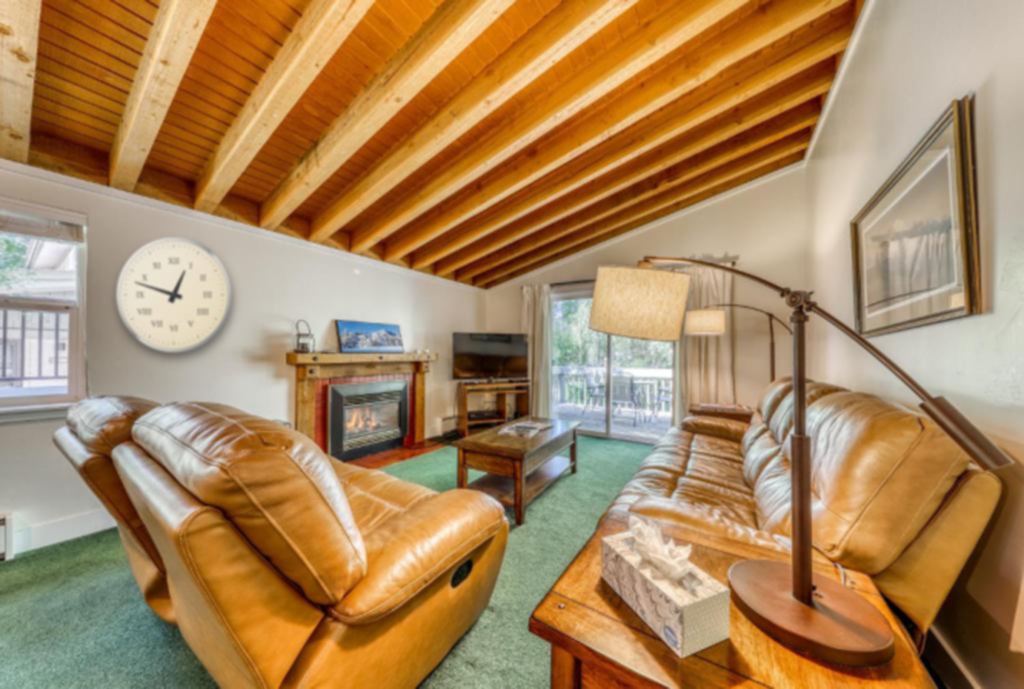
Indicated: **12:48**
